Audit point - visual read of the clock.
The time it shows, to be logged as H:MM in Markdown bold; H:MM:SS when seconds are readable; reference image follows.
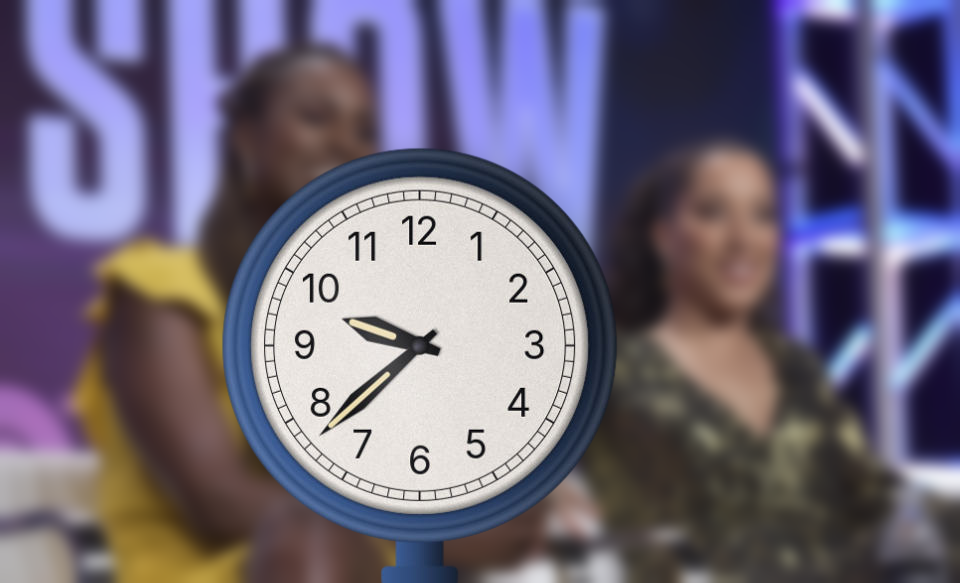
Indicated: **9:38**
